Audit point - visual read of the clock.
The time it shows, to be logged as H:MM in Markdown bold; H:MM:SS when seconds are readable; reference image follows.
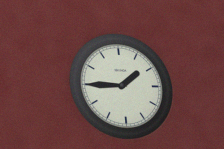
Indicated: **1:45**
